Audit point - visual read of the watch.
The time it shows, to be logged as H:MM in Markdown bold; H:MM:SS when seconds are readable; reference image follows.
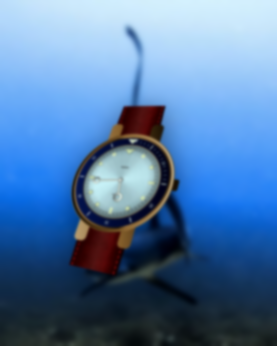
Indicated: **5:44**
